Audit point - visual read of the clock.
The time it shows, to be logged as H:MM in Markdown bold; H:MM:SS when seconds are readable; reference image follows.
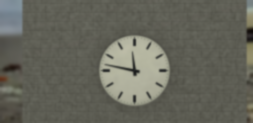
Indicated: **11:47**
